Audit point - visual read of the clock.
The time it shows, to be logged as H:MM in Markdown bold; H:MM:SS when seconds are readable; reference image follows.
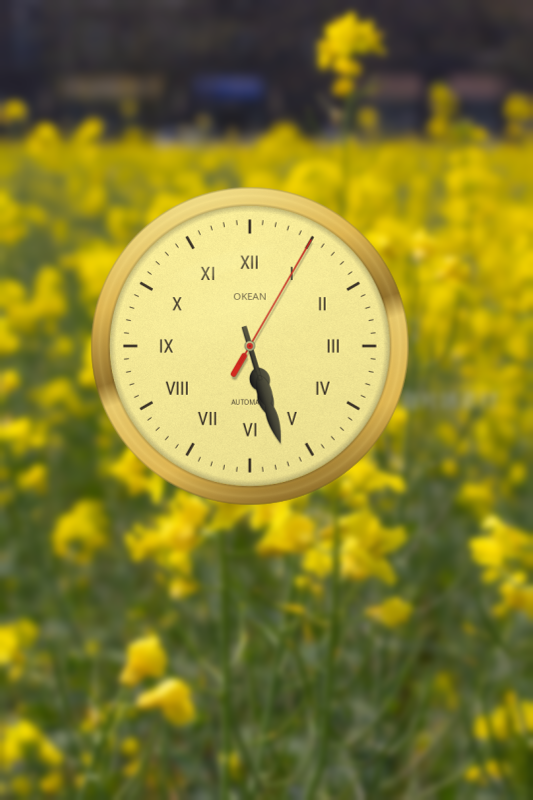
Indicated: **5:27:05**
